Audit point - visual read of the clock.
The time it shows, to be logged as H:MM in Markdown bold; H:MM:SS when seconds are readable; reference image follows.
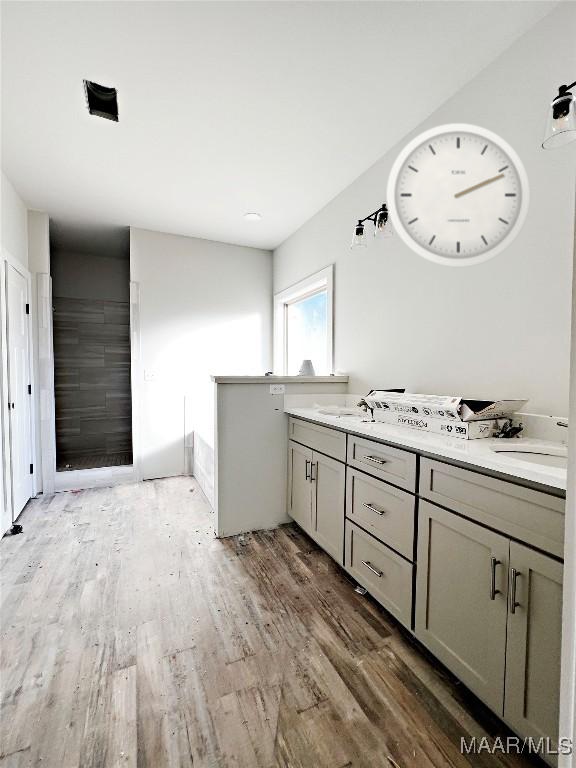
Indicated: **2:11**
